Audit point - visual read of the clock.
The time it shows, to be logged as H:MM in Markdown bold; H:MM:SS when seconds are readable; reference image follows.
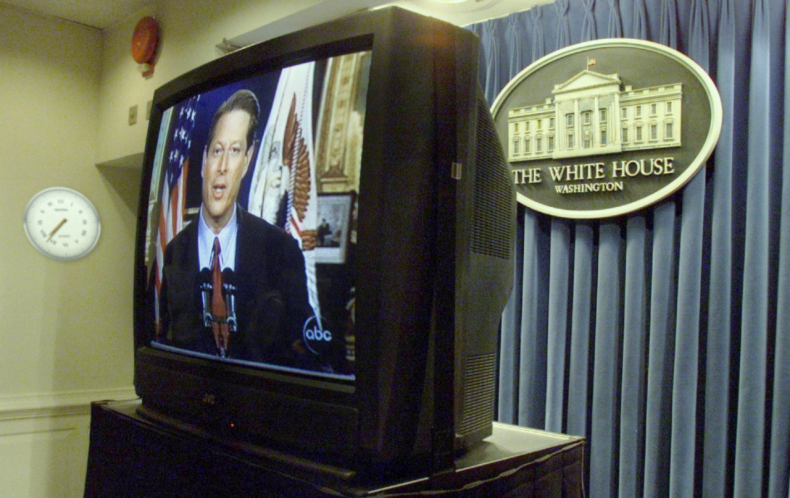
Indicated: **7:37**
